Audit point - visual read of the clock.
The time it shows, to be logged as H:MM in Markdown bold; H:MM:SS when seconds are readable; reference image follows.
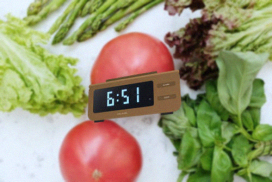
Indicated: **6:51**
